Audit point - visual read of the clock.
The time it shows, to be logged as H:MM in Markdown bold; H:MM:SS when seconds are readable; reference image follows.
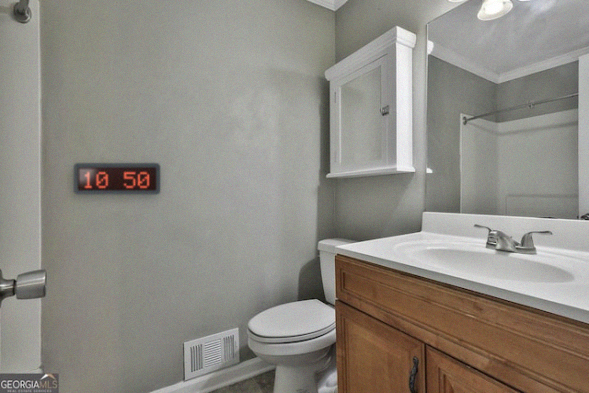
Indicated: **10:50**
